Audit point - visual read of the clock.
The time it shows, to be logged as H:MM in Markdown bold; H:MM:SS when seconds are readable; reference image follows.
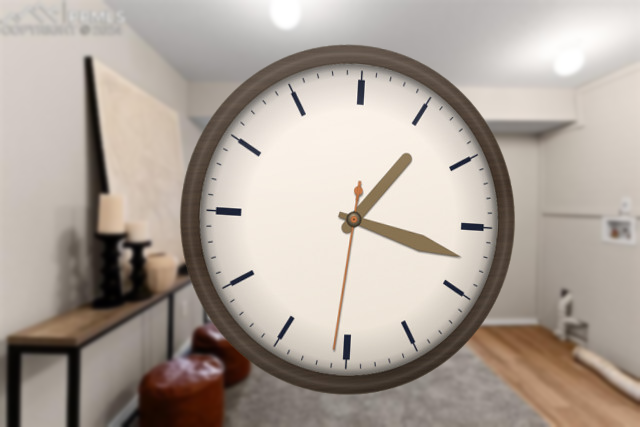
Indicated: **1:17:31**
